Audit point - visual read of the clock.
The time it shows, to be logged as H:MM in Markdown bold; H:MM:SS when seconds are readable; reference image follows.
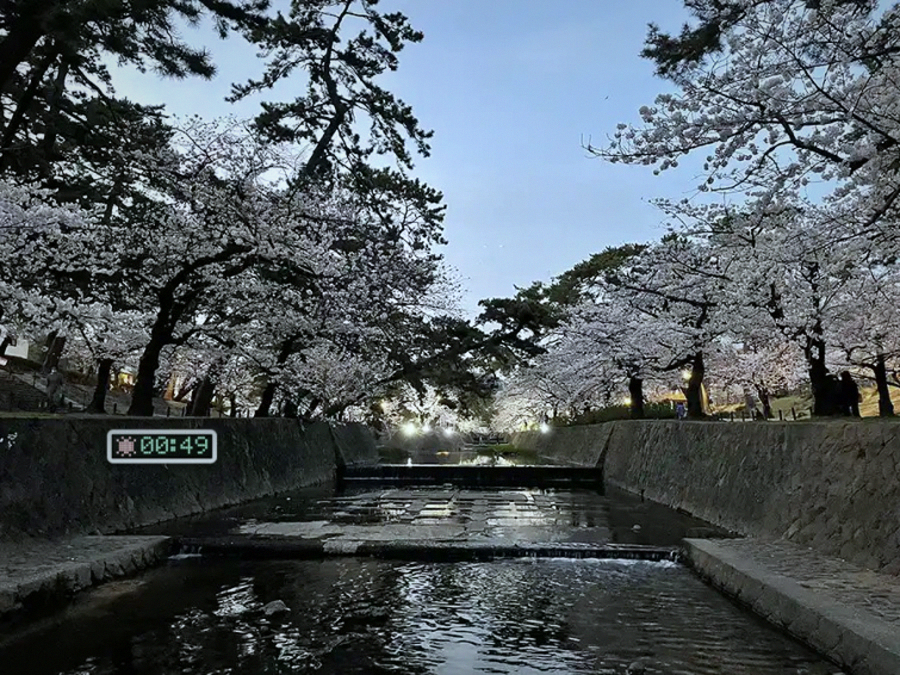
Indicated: **0:49**
